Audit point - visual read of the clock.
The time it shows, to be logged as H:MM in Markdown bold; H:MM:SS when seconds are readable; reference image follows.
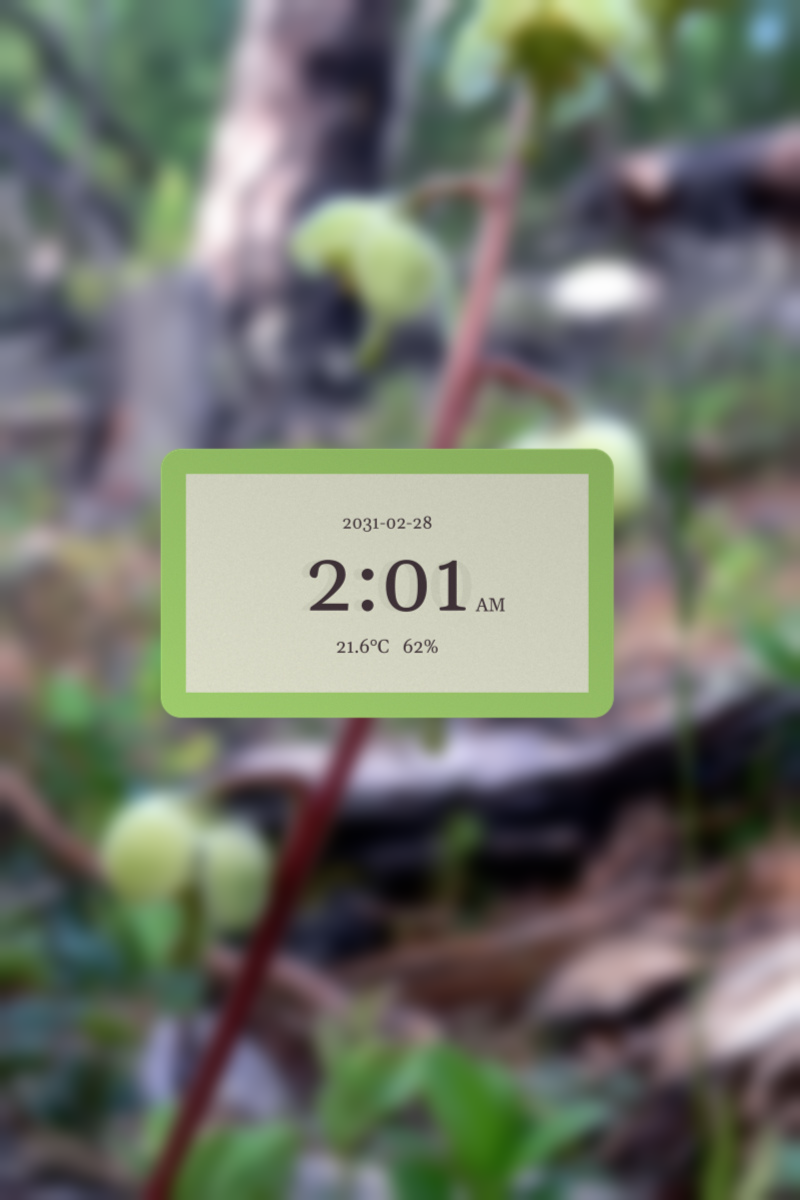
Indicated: **2:01**
